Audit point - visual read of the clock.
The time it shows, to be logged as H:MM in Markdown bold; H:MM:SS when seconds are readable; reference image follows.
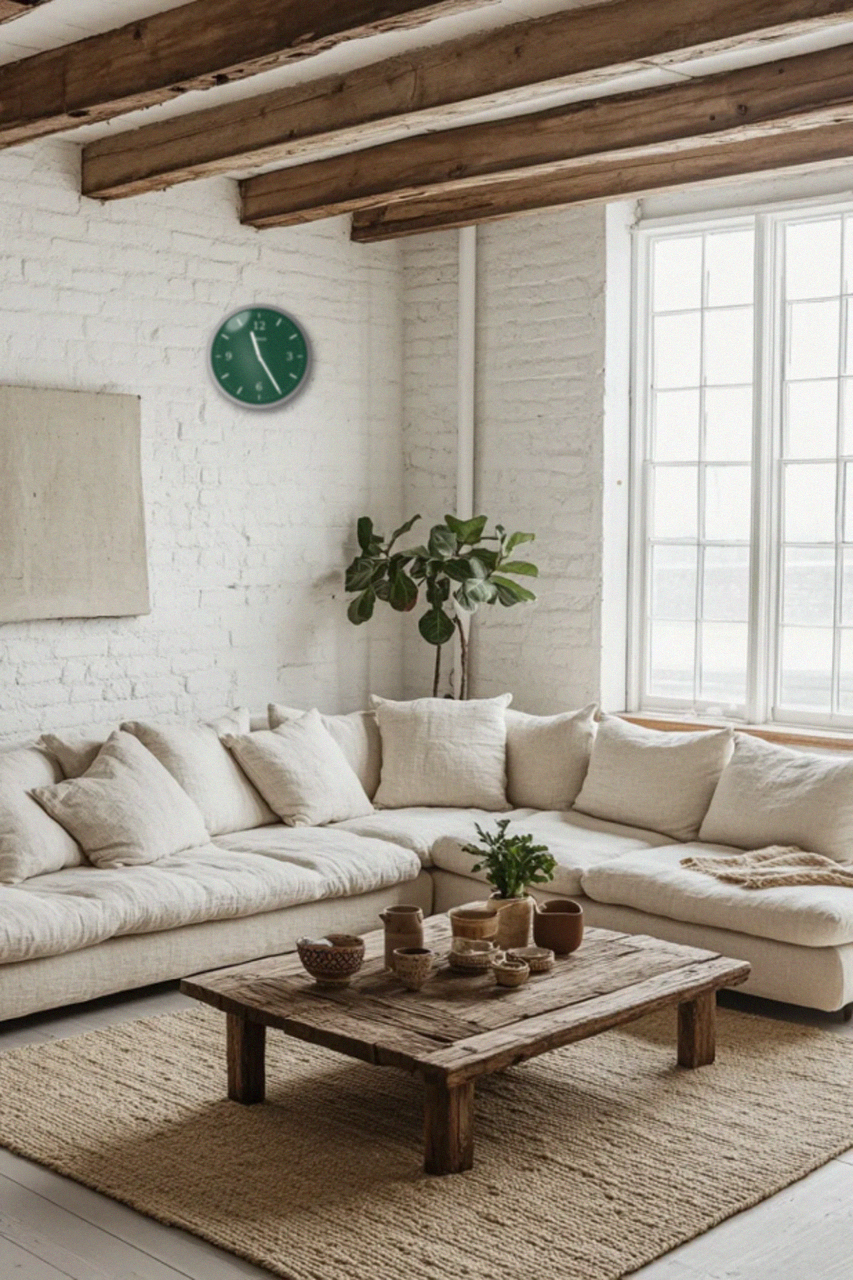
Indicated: **11:25**
